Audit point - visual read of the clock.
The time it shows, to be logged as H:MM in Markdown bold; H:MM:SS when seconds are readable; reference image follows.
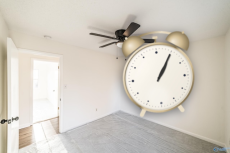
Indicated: **1:05**
